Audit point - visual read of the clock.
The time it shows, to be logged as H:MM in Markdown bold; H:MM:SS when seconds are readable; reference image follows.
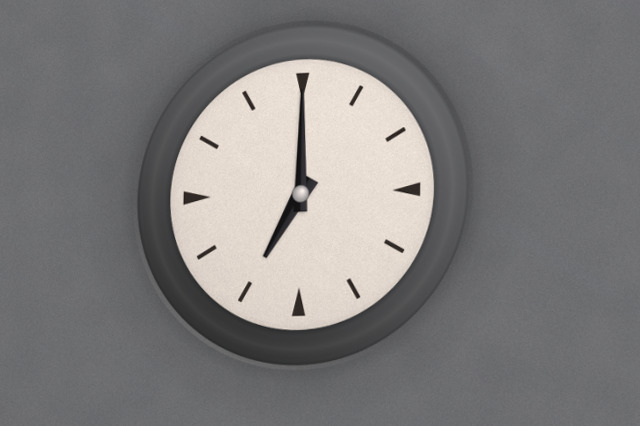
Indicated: **7:00**
